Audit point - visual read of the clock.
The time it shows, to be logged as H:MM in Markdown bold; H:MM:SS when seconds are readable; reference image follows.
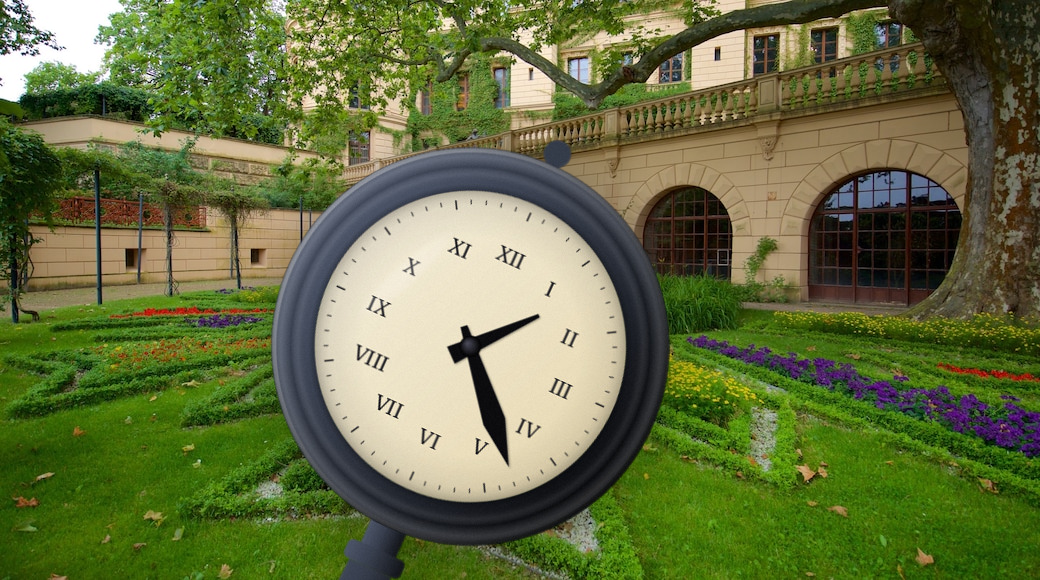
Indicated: **1:23**
